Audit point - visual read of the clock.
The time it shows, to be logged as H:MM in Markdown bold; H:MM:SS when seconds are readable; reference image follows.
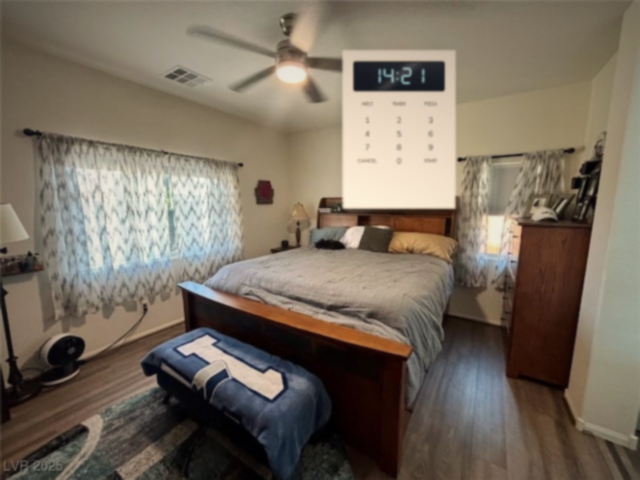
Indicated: **14:21**
